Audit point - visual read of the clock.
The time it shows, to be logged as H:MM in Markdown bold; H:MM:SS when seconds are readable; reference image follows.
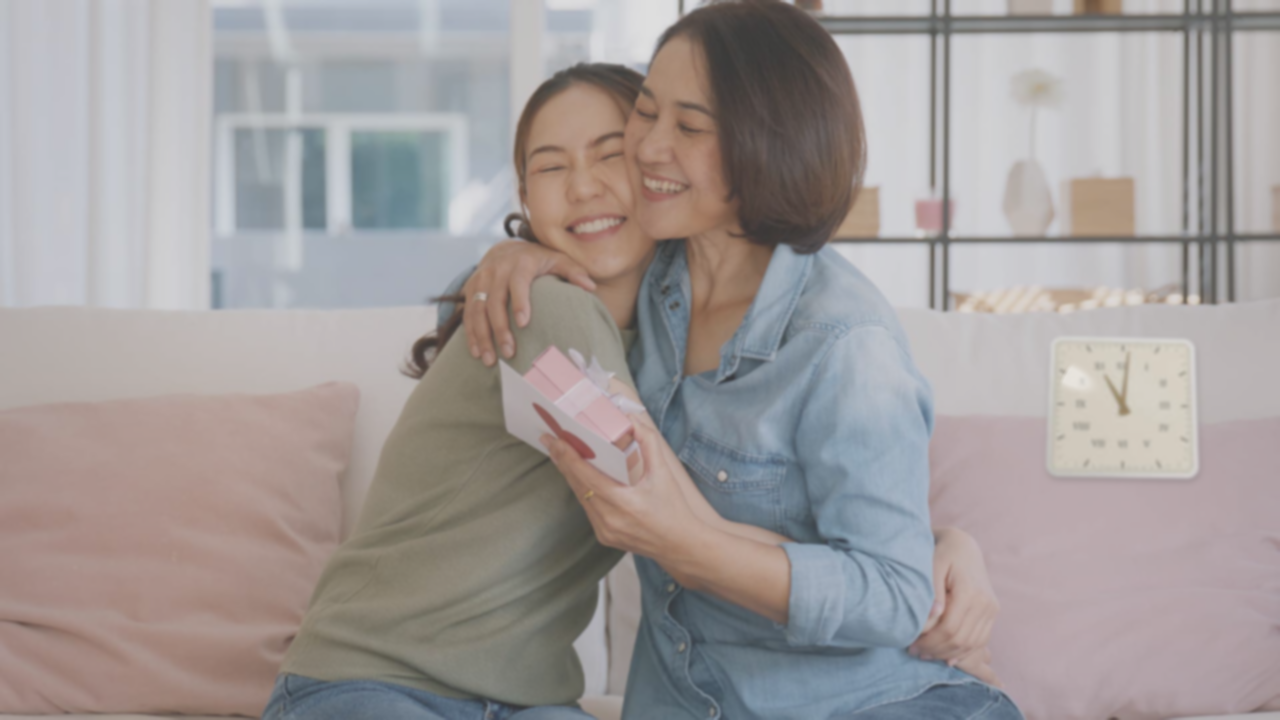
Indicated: **11:01**
